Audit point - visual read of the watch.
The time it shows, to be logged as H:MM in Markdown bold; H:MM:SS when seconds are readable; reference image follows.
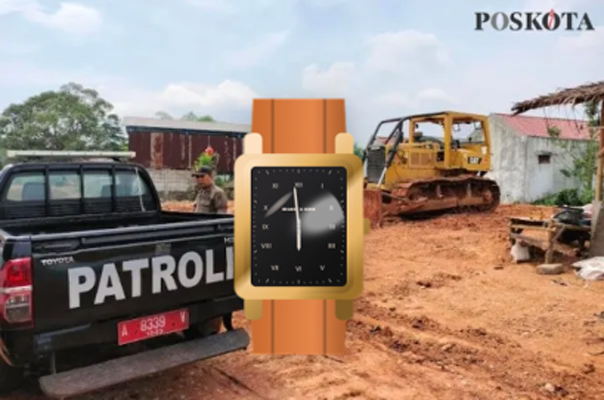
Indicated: **5:59**
